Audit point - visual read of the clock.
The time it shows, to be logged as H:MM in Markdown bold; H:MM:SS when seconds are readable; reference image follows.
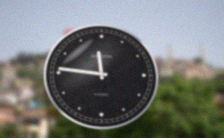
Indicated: **11:46**
